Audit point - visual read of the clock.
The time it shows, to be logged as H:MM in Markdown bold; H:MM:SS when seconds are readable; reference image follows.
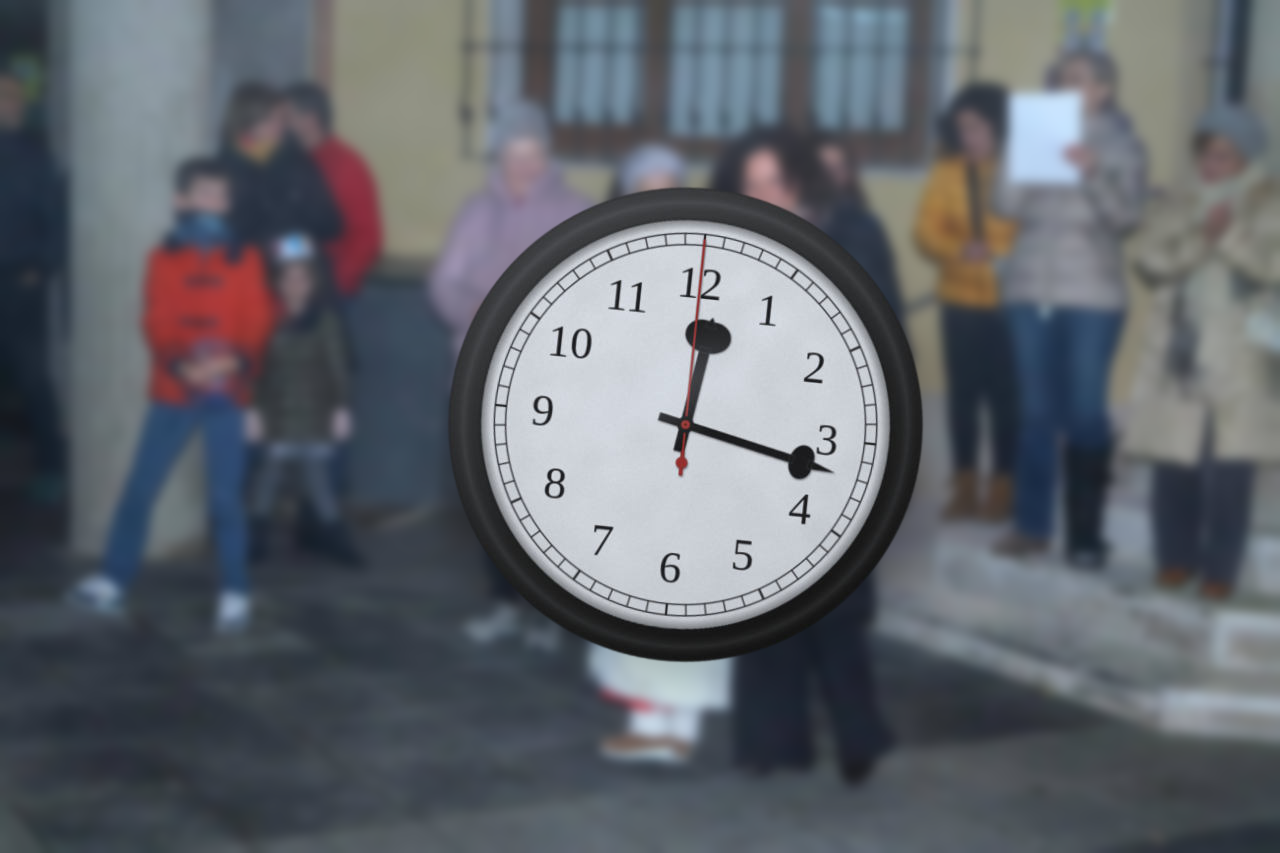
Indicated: **12:17:00**
